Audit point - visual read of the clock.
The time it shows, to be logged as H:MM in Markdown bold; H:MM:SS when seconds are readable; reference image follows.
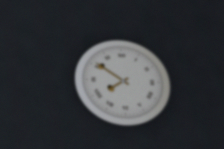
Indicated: **7:51**
